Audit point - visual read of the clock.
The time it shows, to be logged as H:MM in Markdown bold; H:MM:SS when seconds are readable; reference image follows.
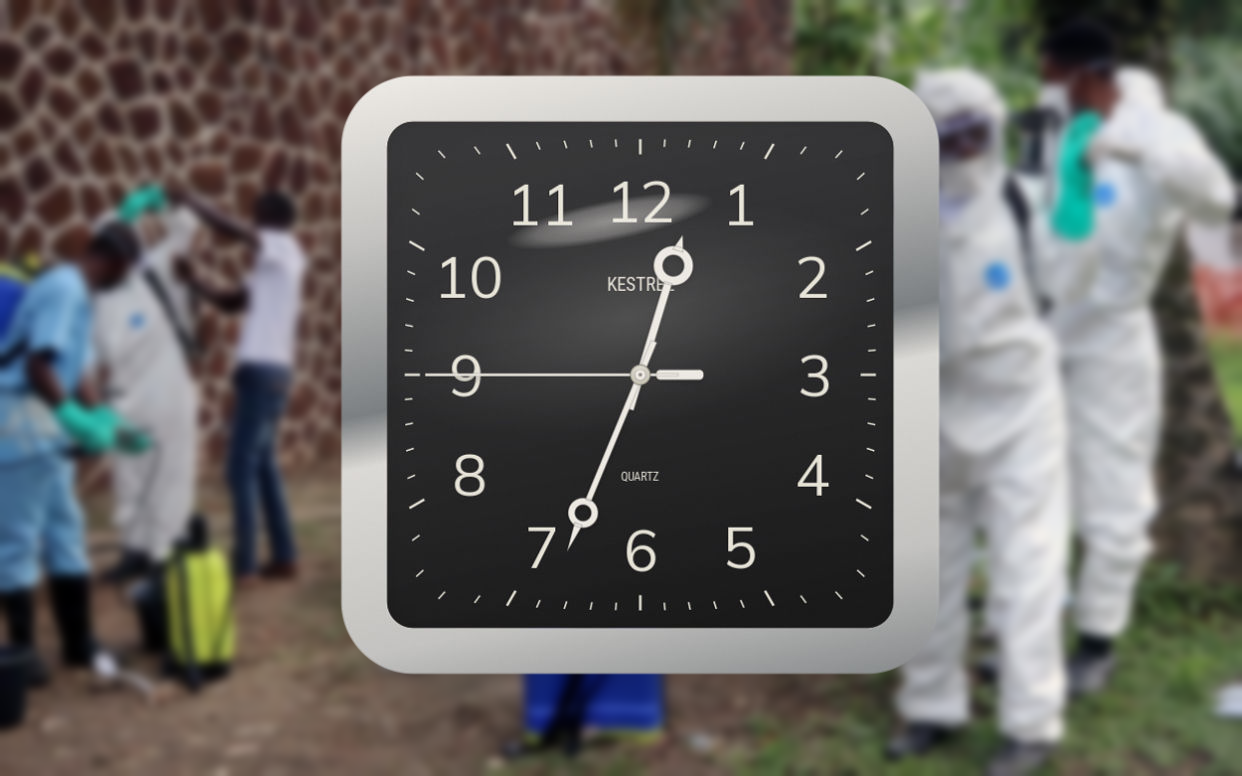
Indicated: **12:33:45**
